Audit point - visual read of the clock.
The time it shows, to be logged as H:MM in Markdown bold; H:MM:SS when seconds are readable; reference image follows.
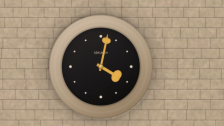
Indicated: **4:02**
